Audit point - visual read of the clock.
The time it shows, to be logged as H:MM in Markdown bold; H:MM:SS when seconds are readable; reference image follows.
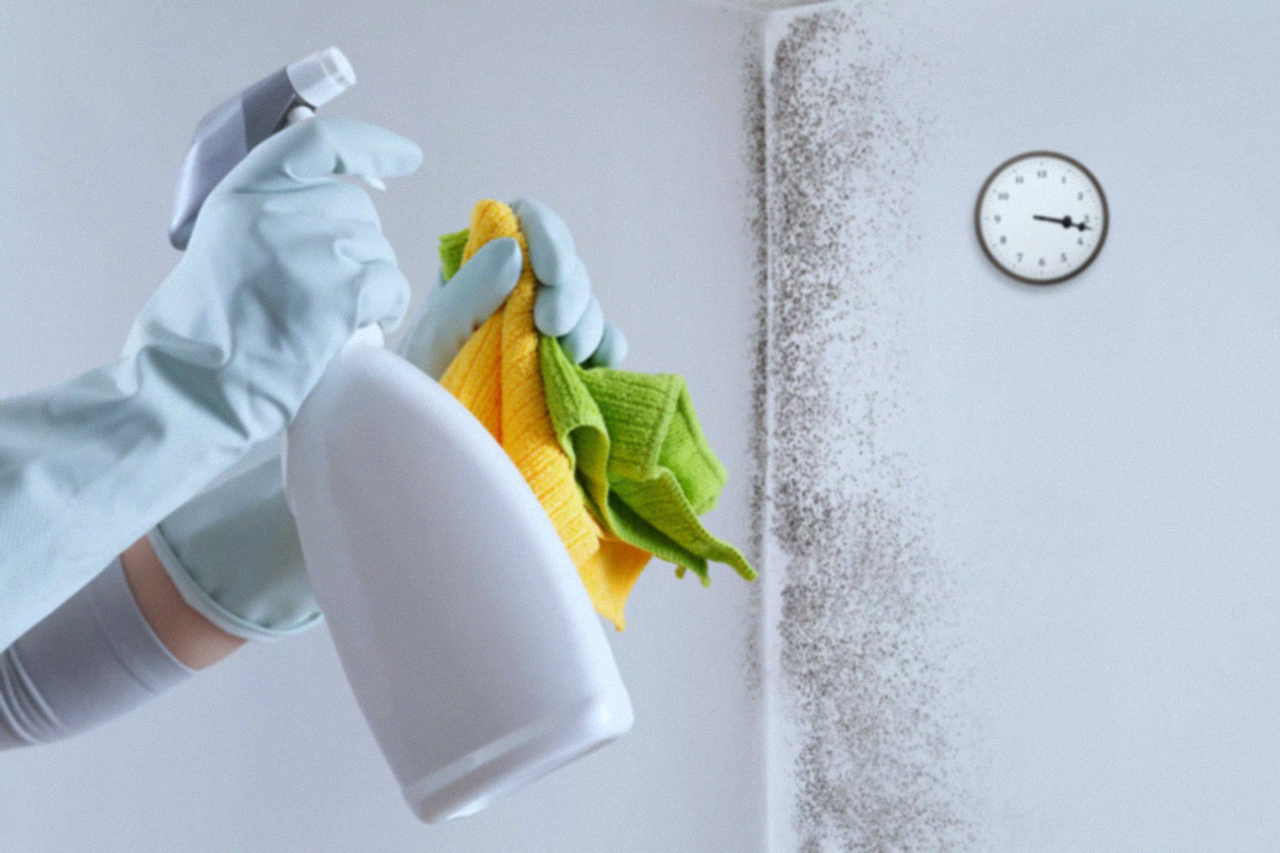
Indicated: **3:17**
